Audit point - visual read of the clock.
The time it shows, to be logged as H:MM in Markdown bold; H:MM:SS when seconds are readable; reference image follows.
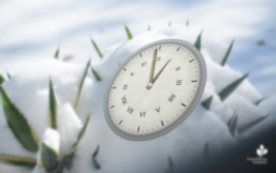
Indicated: **12:59**
